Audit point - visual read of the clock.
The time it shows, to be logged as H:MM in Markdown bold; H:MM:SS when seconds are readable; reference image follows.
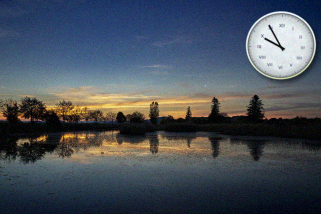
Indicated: **9:55**
